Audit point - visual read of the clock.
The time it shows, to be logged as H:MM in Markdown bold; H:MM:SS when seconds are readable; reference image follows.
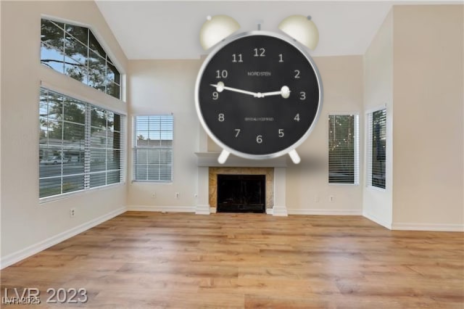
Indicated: **2:47**
